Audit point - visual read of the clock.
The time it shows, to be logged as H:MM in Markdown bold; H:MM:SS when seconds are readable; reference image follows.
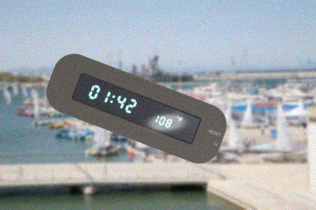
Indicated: **1:42**
